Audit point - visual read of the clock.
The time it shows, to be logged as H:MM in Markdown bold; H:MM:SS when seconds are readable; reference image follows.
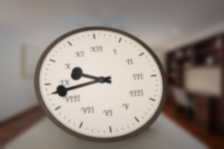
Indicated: **9:43**
